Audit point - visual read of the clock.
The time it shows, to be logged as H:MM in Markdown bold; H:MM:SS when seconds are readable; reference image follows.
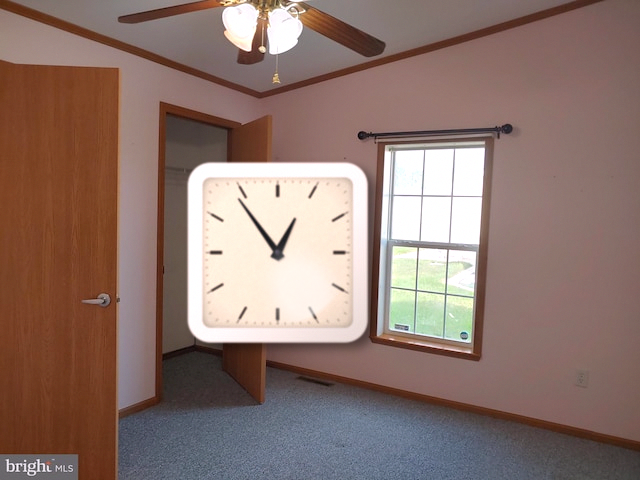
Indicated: **12:54**
